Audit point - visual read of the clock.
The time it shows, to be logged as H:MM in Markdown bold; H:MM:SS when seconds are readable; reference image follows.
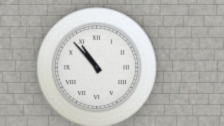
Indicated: **10:53**
